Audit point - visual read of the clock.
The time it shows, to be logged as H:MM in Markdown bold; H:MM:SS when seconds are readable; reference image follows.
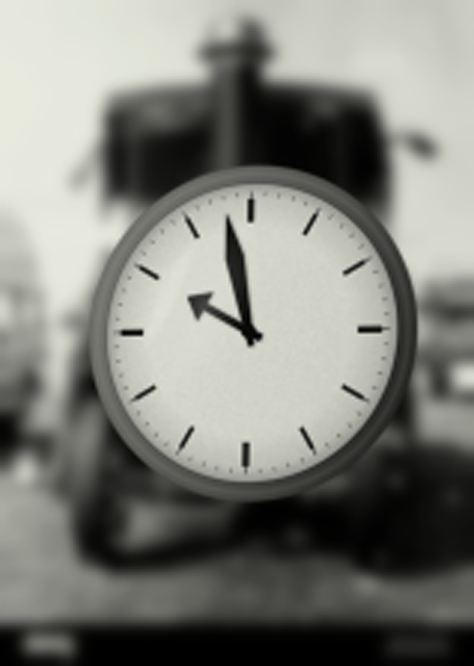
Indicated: **9:58**
